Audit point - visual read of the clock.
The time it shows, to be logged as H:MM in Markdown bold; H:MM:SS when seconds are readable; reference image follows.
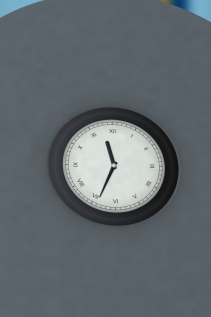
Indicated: **11:34**
